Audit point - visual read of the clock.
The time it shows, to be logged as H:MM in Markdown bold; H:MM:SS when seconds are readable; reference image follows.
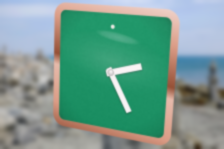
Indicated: **2:25**
